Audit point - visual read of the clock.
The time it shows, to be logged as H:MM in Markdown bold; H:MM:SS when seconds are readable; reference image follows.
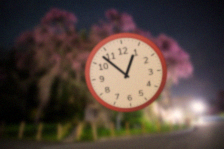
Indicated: **12:53**
